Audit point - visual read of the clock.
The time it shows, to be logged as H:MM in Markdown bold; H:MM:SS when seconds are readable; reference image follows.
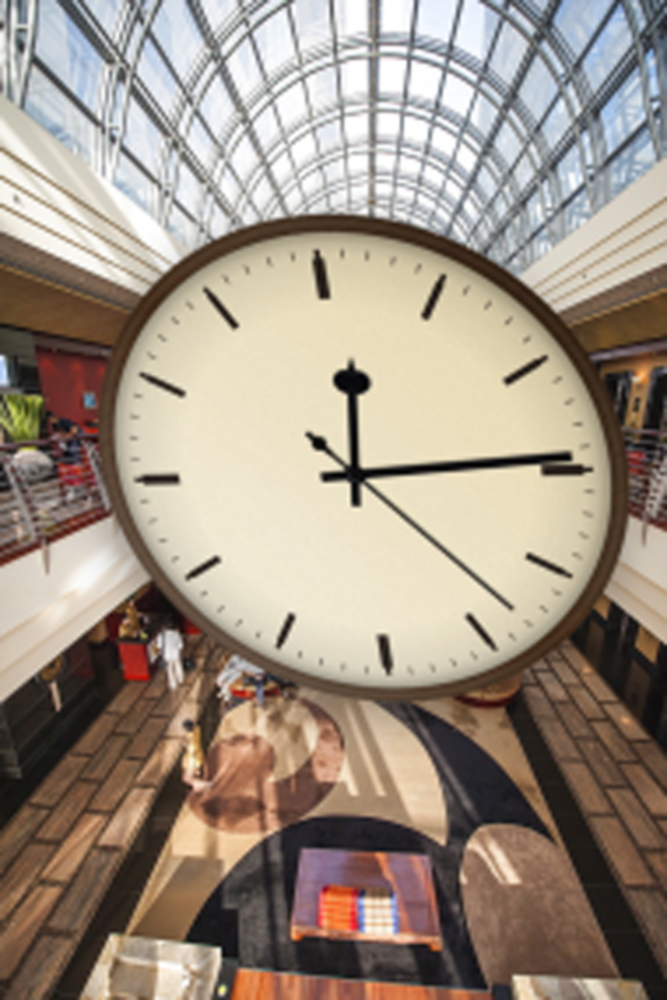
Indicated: **12:14:23**
